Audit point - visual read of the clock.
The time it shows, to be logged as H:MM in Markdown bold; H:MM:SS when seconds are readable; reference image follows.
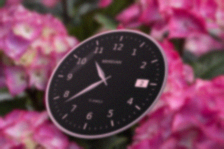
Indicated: **10:38**
